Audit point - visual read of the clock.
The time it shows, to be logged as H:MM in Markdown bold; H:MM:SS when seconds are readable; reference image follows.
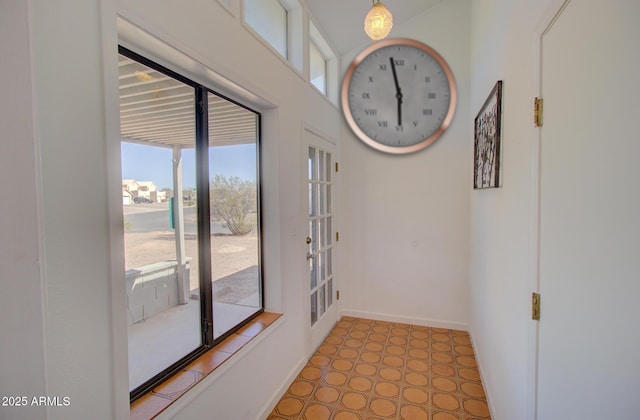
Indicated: **5:58**
